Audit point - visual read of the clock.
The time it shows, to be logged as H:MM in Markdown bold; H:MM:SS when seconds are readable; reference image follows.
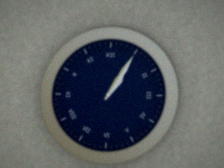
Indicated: **1:05**
